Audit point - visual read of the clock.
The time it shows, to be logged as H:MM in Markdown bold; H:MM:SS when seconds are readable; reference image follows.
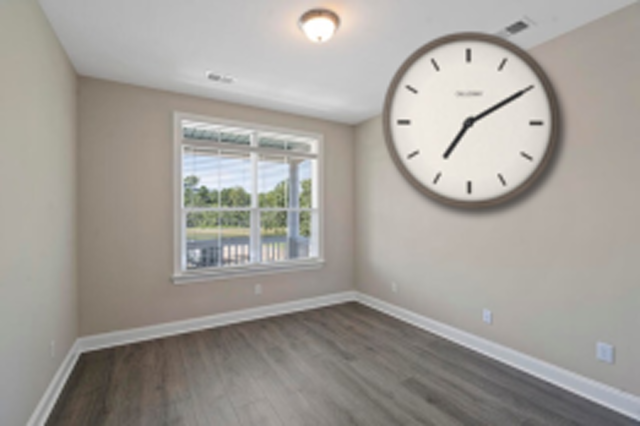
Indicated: **7:10**
